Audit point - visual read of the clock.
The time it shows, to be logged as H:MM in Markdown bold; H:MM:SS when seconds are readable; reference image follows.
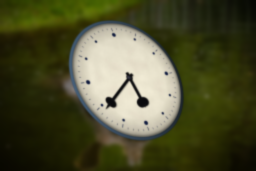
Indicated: **5:39**
